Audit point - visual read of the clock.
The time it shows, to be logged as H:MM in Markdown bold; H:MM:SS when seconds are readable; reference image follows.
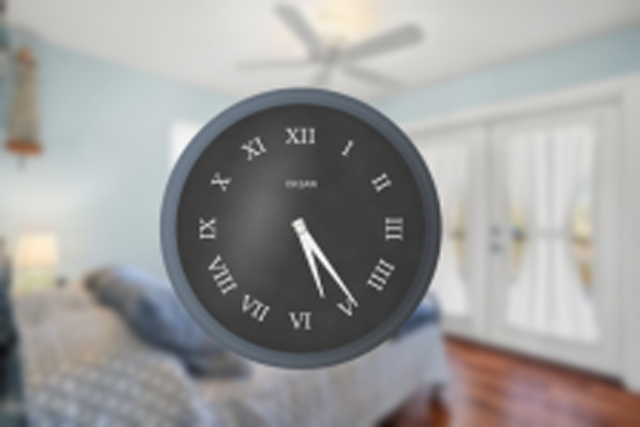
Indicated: **5:24**
